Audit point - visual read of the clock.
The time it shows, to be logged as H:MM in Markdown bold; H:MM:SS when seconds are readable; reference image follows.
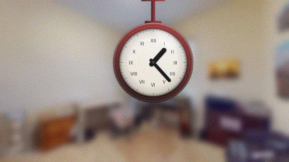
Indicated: **1:23**
